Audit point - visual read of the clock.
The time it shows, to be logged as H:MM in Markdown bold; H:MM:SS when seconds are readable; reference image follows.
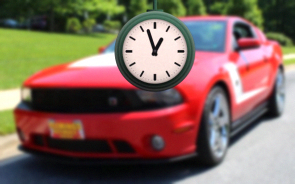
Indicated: **12:57**
